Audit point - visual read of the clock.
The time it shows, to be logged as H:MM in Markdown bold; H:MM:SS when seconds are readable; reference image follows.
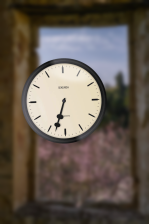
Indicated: **6:33**
